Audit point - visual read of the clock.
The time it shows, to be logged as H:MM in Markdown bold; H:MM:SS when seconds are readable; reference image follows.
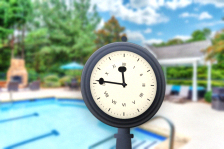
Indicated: **11:46**
